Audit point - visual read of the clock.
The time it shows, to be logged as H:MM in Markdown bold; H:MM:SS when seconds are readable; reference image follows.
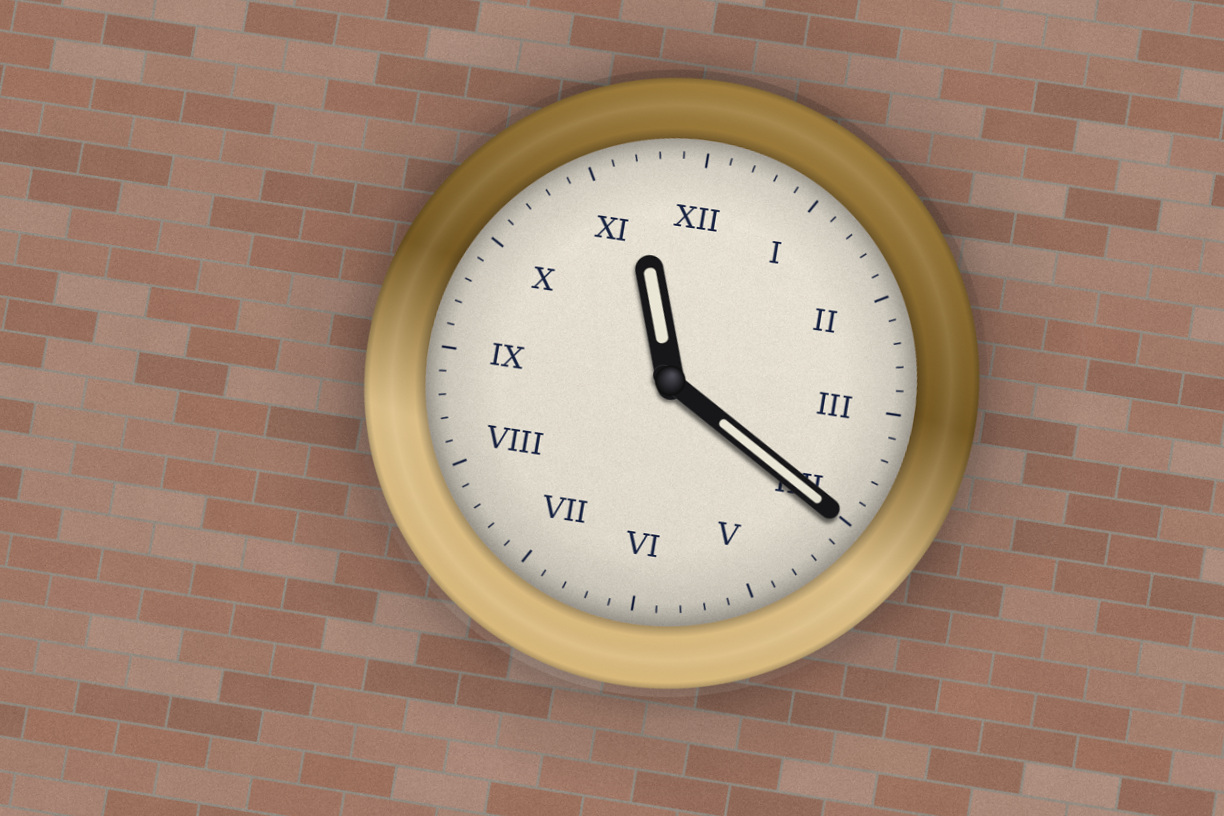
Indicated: **11:20**
